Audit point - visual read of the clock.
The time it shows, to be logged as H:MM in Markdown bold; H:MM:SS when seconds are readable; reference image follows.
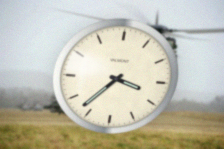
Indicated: **3:37**
